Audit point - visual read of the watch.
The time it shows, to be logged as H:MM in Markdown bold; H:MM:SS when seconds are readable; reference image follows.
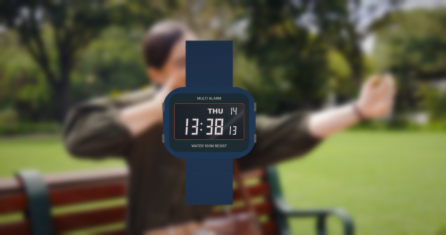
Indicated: **13:38**
